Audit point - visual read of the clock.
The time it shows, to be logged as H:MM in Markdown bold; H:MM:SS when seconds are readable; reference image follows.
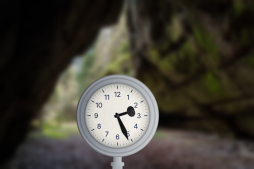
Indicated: **2:26**
